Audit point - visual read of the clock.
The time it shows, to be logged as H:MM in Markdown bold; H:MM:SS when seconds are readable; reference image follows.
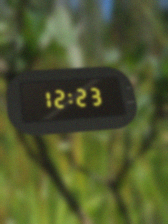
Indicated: **12:23**
